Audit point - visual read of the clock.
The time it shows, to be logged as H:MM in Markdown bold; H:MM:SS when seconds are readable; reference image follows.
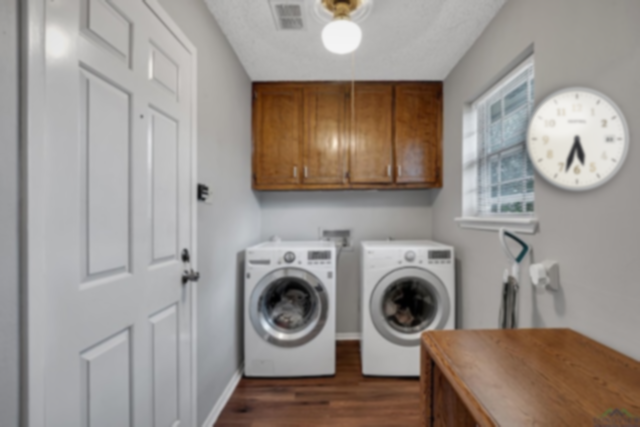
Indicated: **5:33**
